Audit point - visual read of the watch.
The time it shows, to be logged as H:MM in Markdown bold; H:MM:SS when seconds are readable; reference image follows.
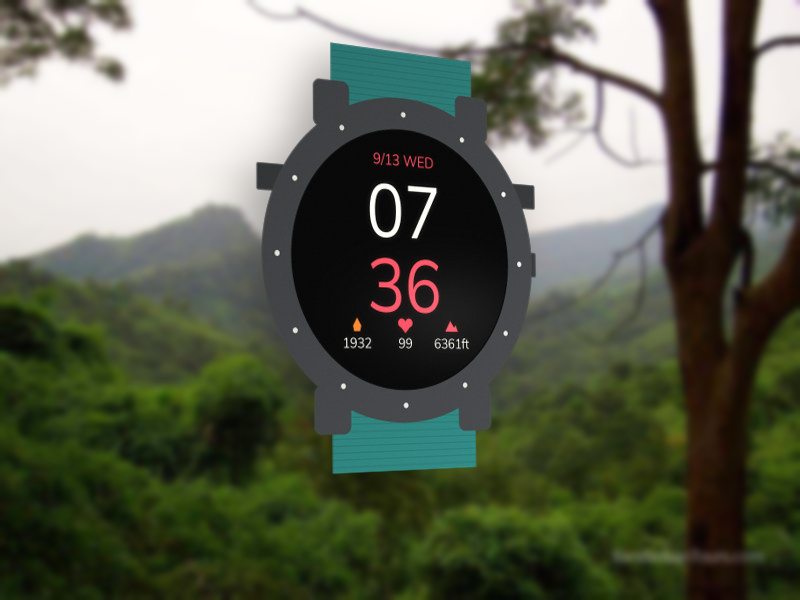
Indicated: **7:36**
